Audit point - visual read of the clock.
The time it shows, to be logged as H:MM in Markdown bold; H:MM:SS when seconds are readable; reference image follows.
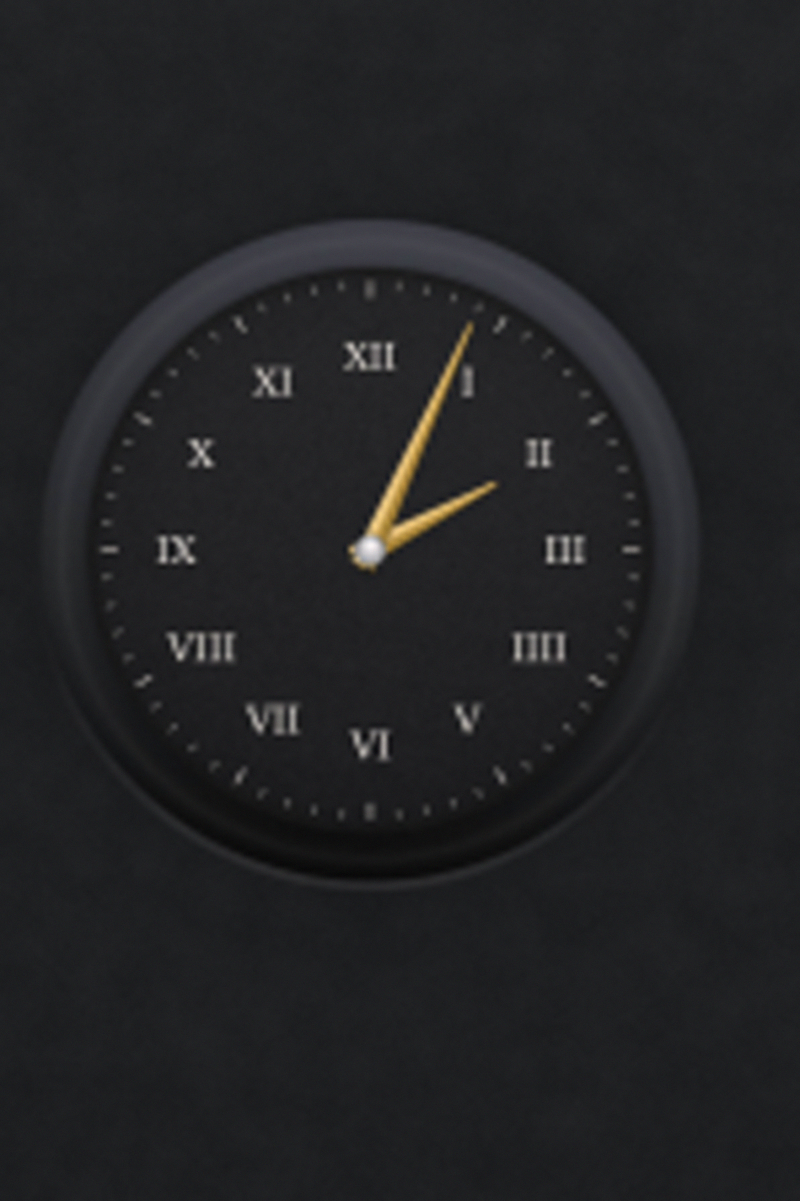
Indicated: **2:04**
